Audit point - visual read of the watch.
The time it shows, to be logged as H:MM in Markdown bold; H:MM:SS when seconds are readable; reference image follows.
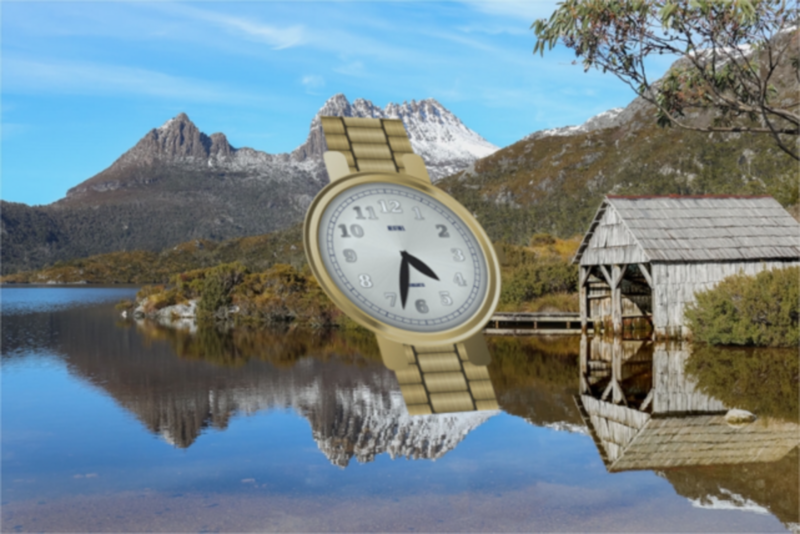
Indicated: **4:33**
